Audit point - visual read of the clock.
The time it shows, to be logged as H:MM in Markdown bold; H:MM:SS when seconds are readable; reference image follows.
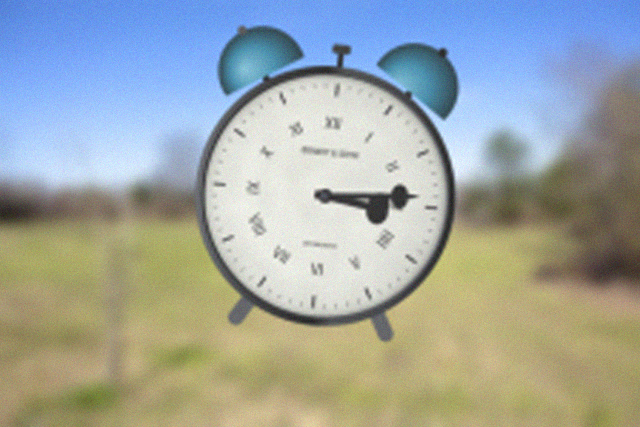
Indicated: **3:14**
